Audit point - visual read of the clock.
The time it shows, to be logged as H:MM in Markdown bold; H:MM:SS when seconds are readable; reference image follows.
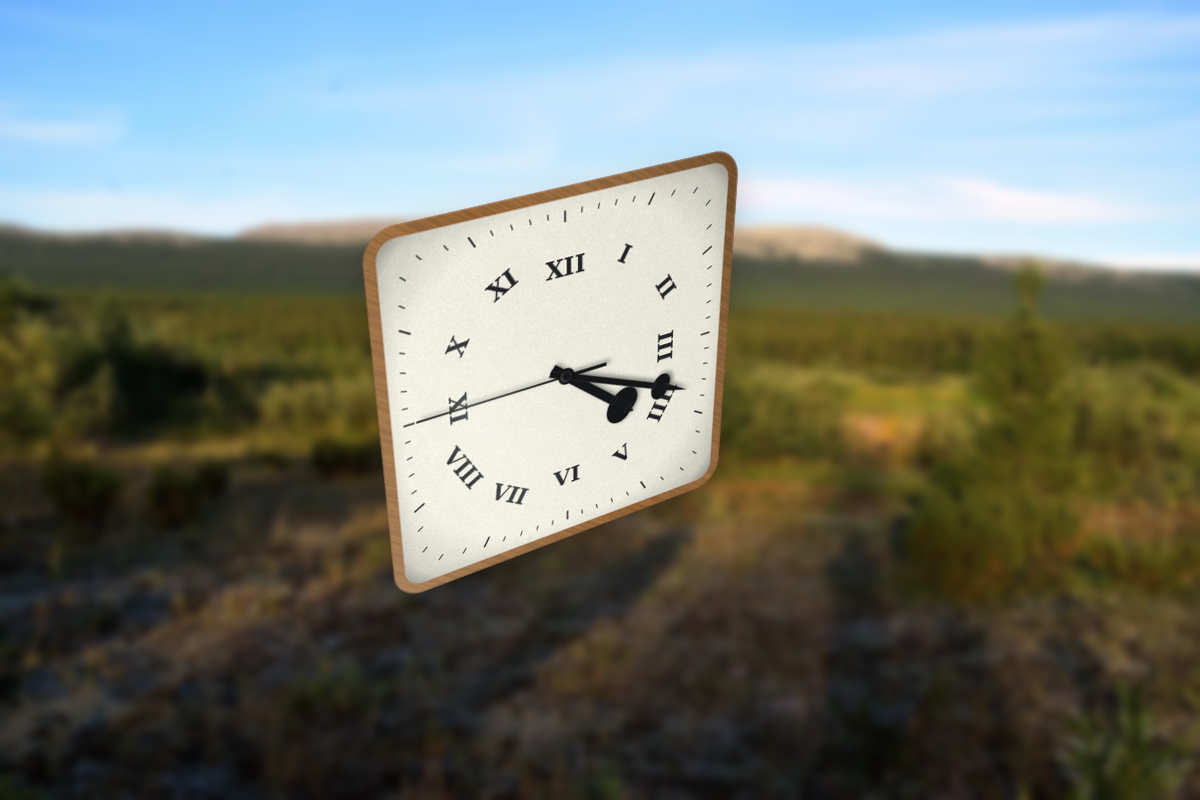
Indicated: **4:18:45**
